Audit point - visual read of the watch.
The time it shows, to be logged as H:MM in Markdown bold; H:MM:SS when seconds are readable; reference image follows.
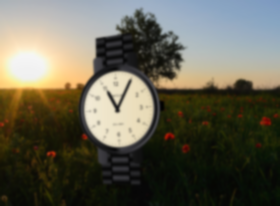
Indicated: **11:05**
